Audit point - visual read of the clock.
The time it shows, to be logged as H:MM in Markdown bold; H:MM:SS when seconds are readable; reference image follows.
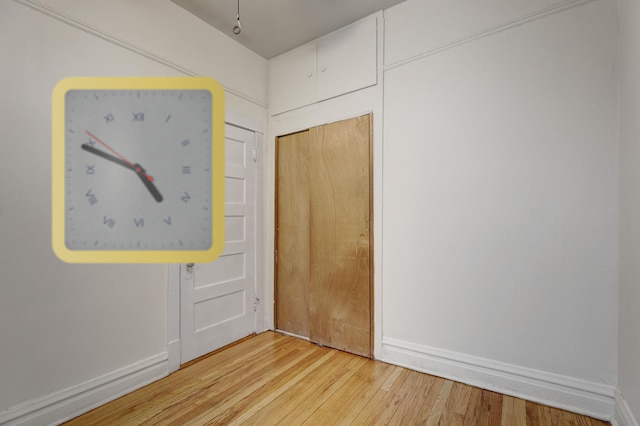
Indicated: **4:48:51**
